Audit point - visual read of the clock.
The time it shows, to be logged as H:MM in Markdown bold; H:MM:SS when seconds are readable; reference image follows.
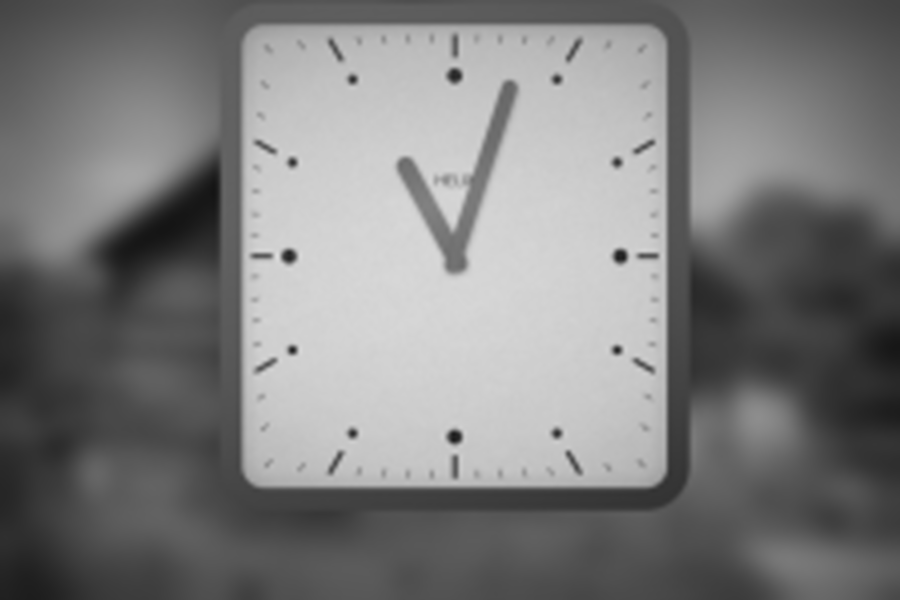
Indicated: **11:03**
